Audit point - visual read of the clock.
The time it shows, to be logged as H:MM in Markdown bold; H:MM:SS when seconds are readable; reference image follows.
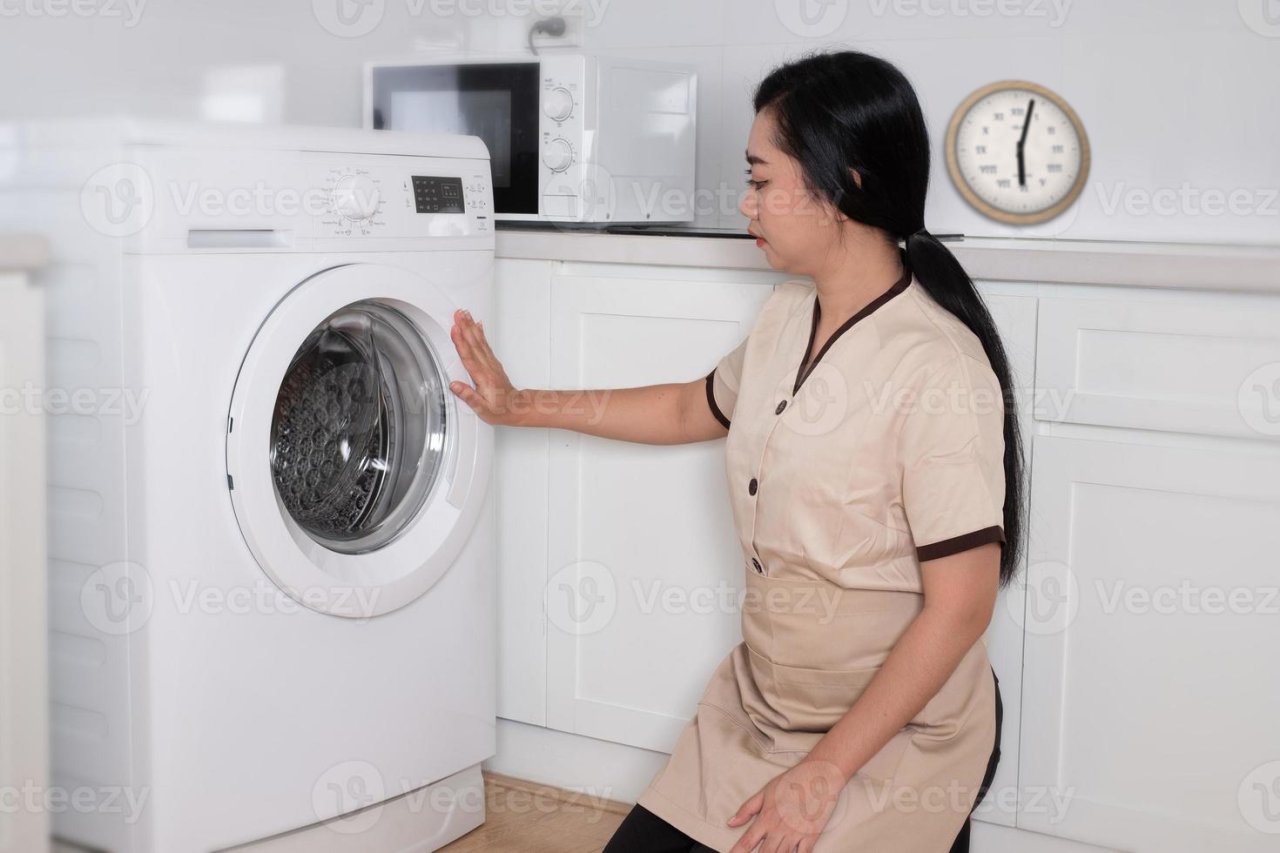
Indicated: **6:03**
